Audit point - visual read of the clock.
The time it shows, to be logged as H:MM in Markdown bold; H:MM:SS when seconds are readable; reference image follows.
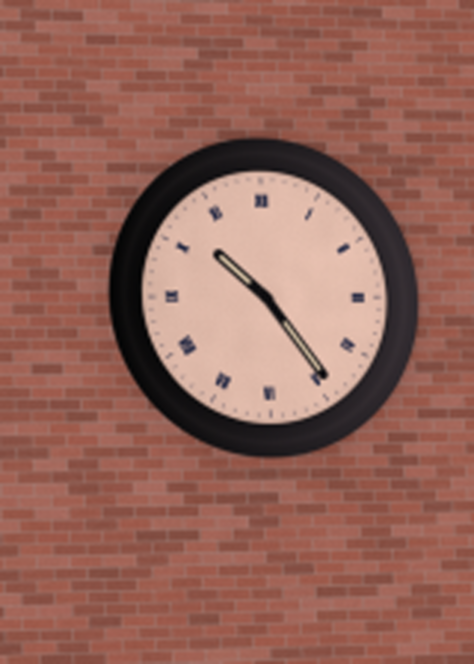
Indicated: **10:24**
